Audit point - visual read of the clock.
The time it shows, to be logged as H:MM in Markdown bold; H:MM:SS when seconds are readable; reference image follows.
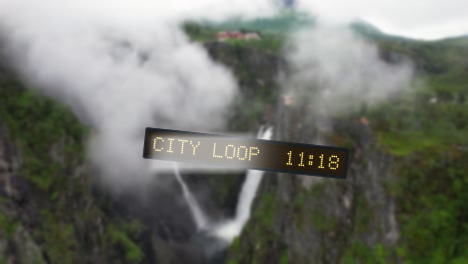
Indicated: **11:18**
